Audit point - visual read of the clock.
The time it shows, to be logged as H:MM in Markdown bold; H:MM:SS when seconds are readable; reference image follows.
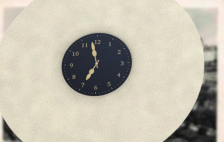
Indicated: **6:58**
